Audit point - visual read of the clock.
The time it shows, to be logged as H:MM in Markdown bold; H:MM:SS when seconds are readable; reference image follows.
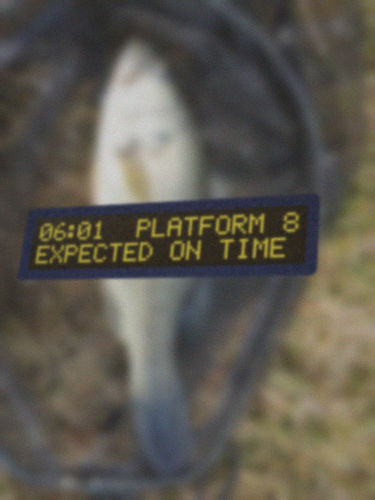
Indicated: **6:01**
